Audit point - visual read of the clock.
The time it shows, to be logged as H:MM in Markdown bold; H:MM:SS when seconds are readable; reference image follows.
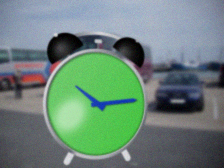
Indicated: **10:14**
